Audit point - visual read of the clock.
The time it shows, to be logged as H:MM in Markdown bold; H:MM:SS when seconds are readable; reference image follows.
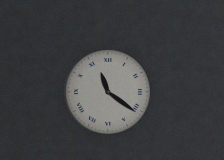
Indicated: **11:21**
